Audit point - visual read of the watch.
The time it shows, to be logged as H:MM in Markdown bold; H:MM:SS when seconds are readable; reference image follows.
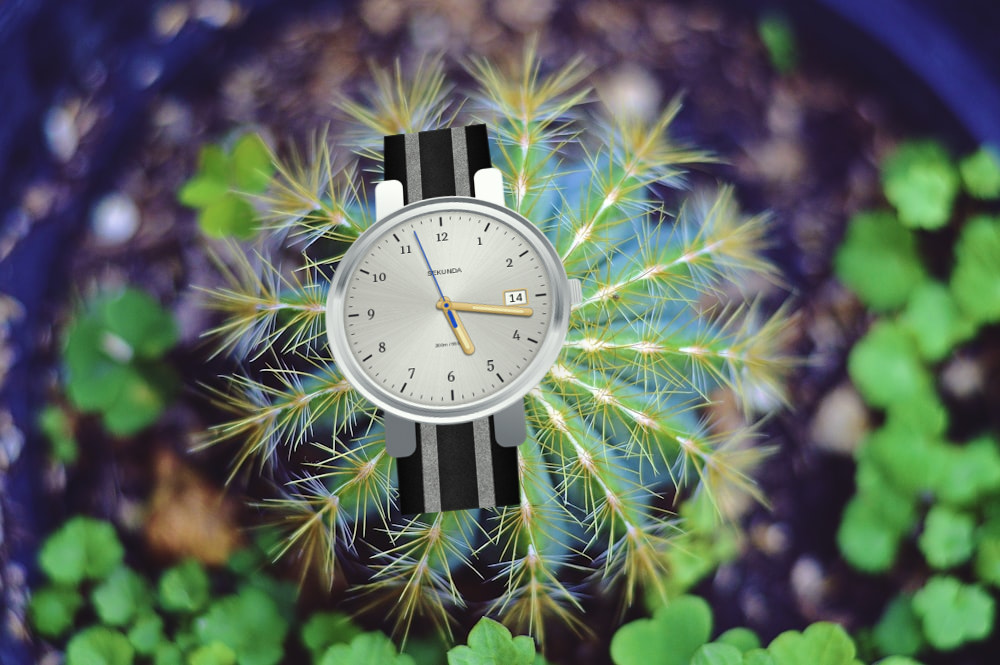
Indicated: **5:16:57**
